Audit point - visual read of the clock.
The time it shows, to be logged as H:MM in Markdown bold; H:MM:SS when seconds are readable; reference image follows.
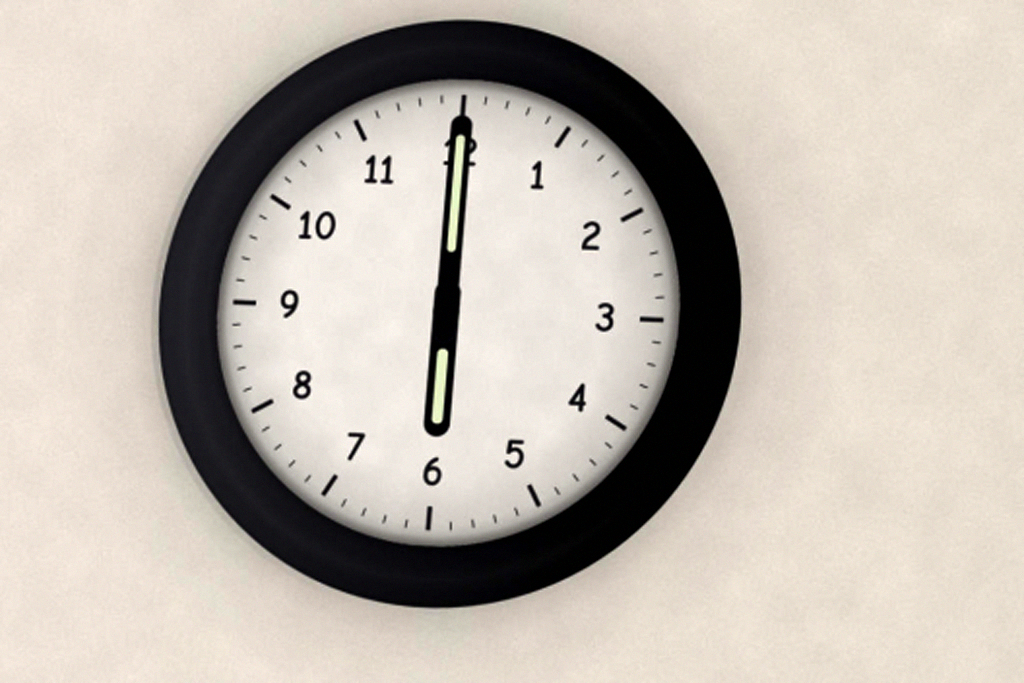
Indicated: **6:00**
